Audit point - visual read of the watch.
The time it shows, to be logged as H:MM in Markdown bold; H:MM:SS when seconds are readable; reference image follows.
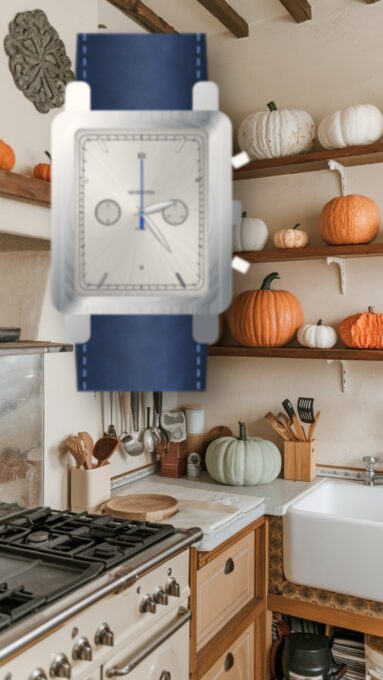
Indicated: **2:24**
